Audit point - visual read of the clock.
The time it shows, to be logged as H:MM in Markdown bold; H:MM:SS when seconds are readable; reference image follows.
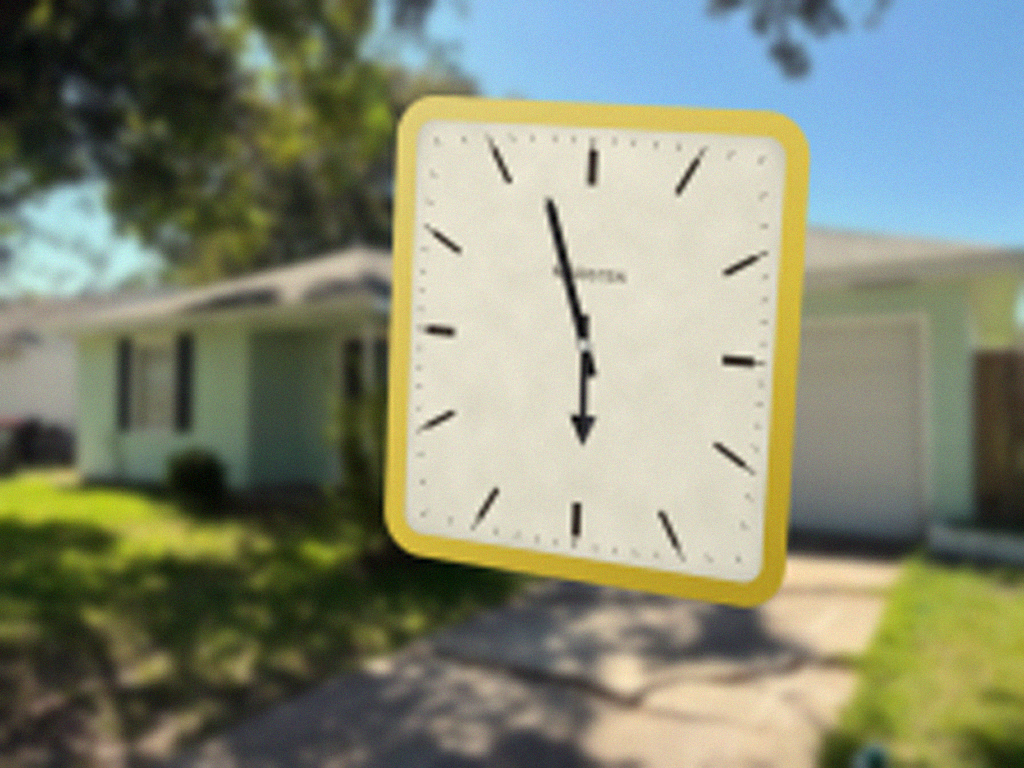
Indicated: **5:57**
